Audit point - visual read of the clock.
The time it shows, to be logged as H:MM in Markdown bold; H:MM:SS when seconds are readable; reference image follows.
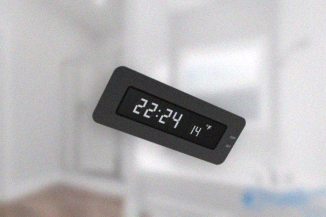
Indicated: **22:24**
